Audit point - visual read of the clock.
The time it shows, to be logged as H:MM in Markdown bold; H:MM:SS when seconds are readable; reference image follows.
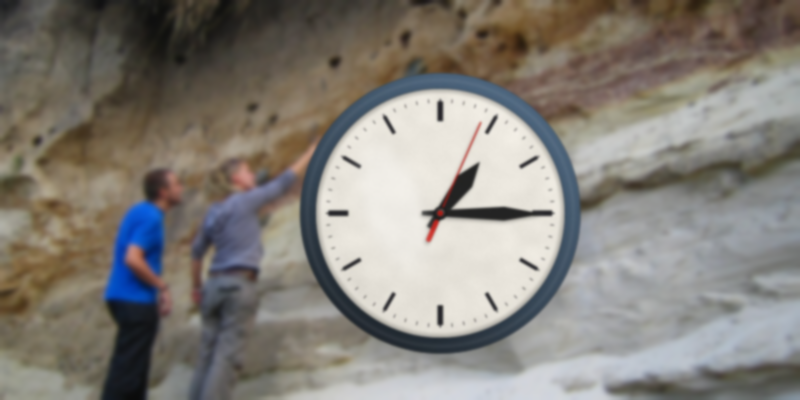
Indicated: **1:15:04**
